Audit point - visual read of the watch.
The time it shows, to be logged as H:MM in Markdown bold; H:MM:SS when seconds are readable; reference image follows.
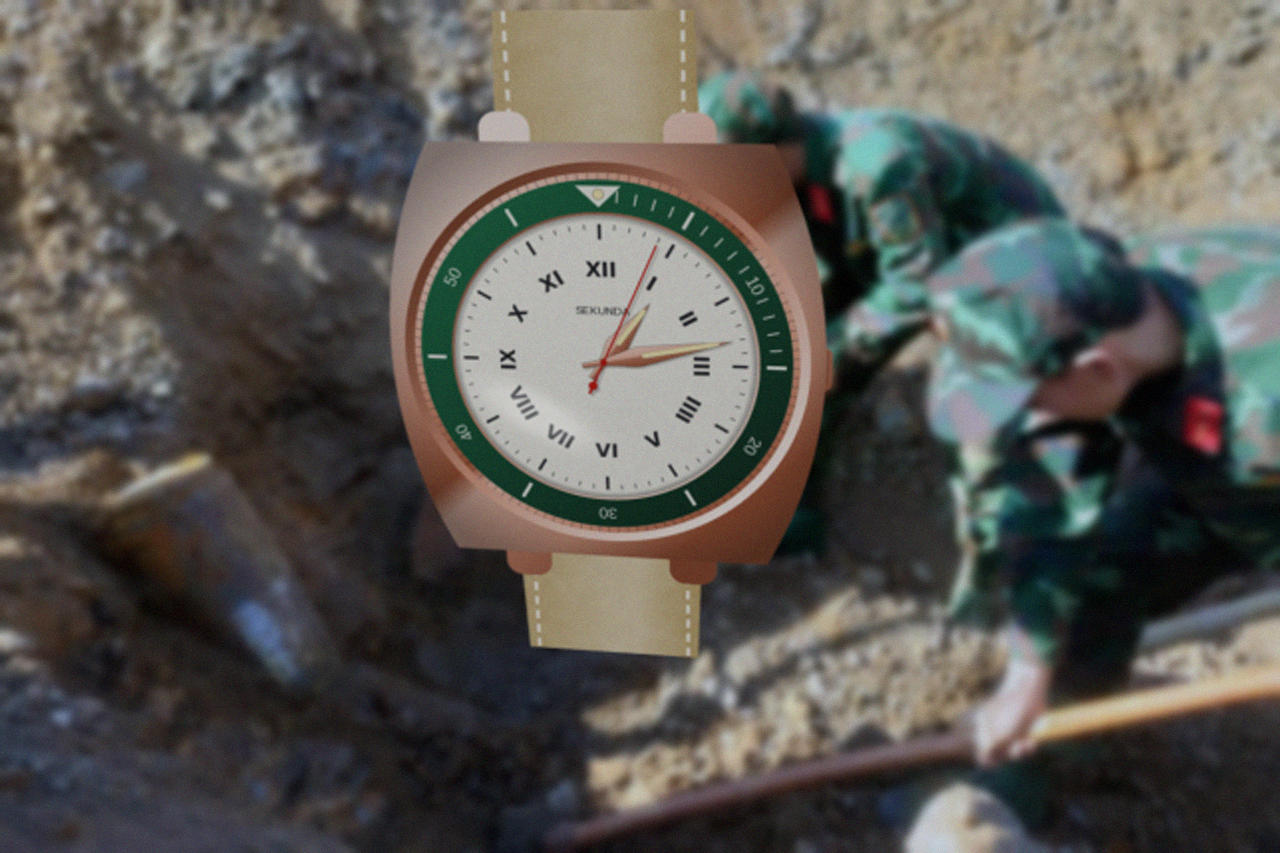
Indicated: **1:13:04**
